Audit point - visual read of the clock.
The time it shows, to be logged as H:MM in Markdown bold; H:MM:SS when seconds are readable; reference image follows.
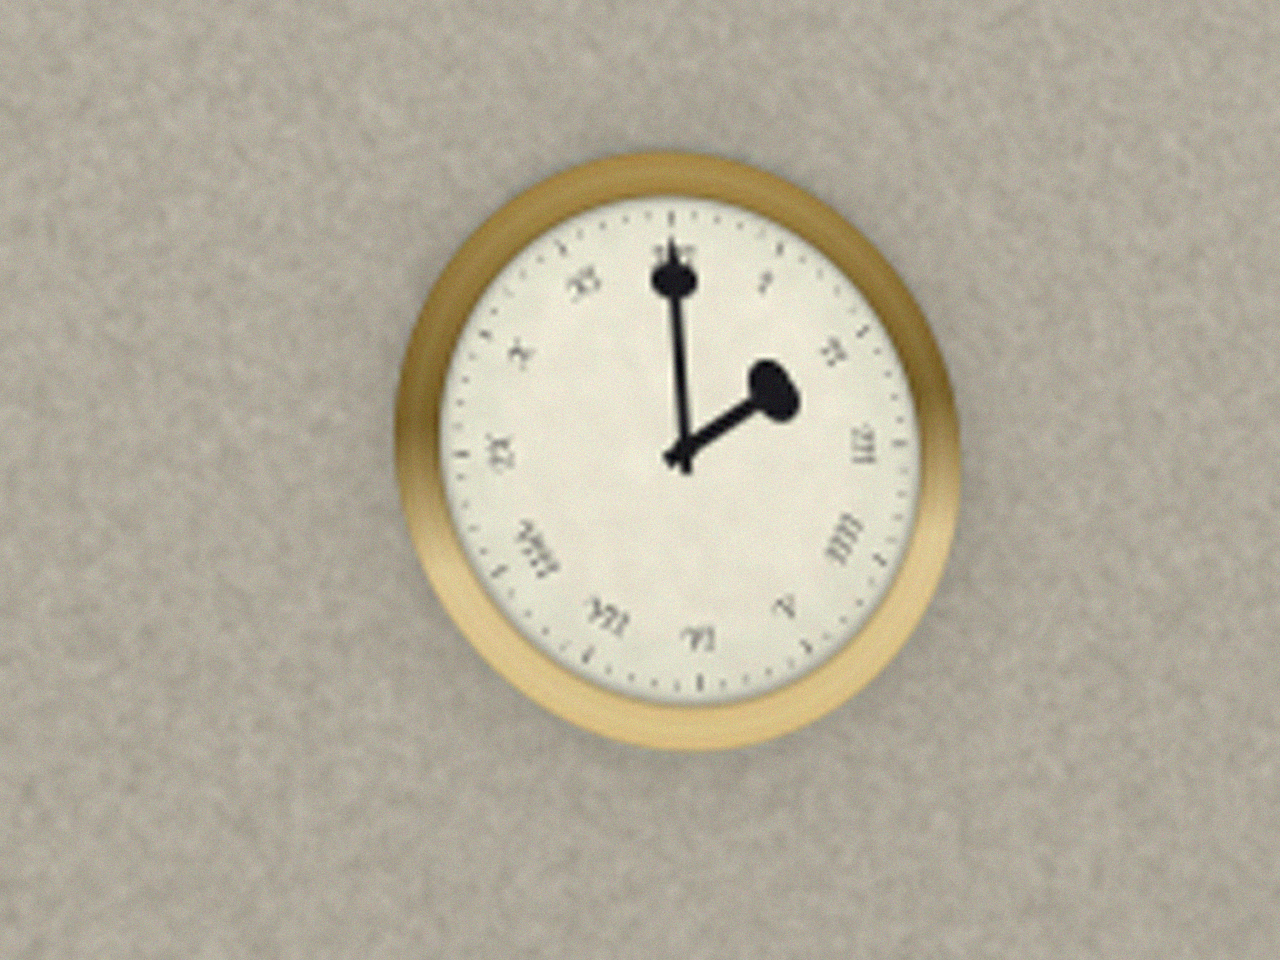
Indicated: **2:00**
